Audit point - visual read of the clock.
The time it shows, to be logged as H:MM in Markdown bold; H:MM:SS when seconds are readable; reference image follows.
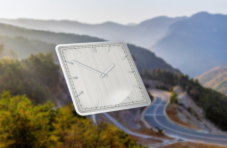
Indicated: **1:51**
